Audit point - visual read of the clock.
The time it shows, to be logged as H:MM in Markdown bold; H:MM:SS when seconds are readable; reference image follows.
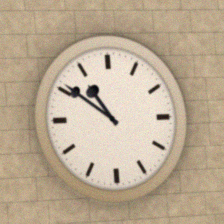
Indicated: **10:51**
